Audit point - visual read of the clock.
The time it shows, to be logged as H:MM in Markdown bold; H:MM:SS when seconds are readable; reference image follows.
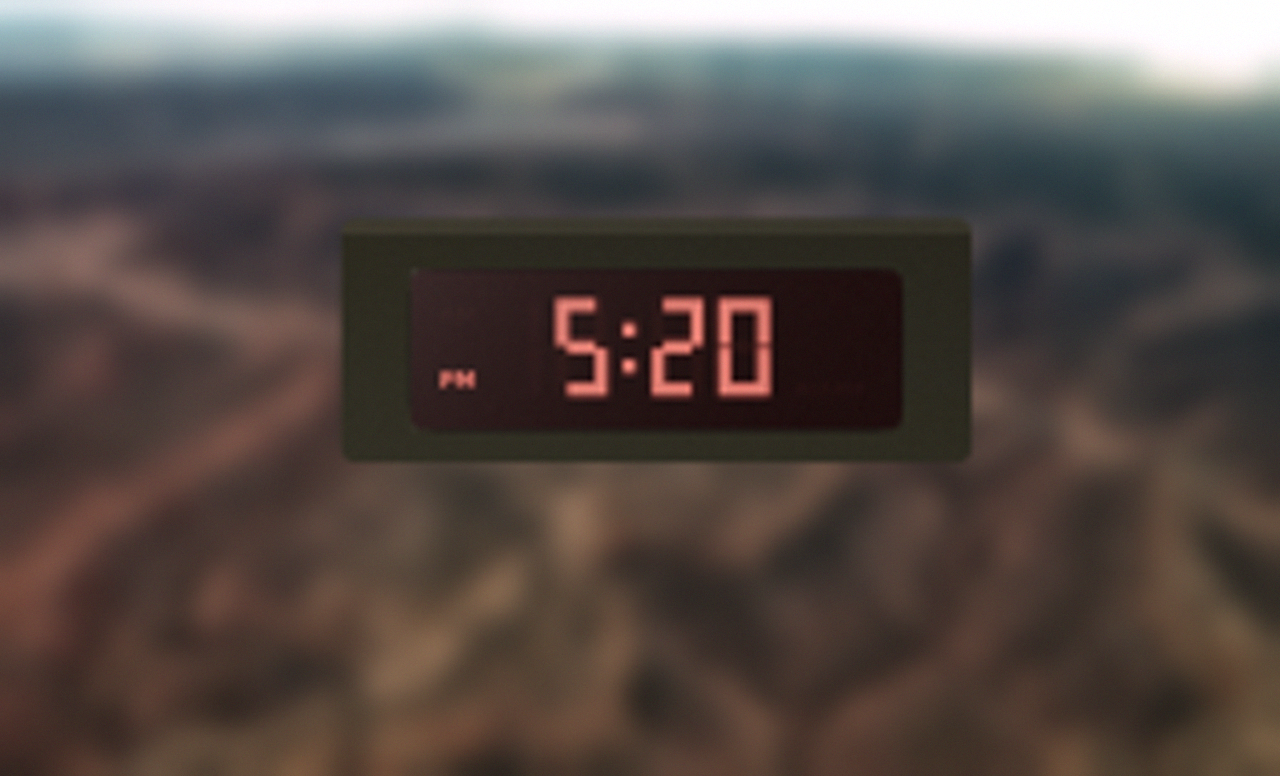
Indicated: **5:20**
